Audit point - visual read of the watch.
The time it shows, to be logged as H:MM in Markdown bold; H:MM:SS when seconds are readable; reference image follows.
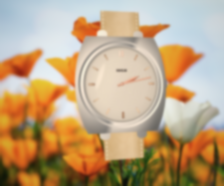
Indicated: **2:13**
